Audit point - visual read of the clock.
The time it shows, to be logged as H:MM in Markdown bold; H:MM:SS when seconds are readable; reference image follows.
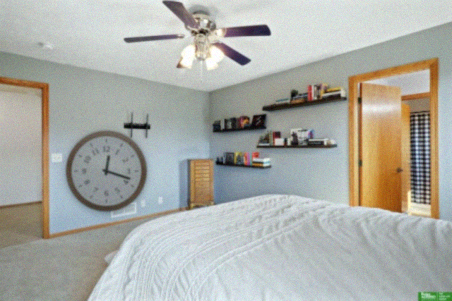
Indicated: **12:18**
